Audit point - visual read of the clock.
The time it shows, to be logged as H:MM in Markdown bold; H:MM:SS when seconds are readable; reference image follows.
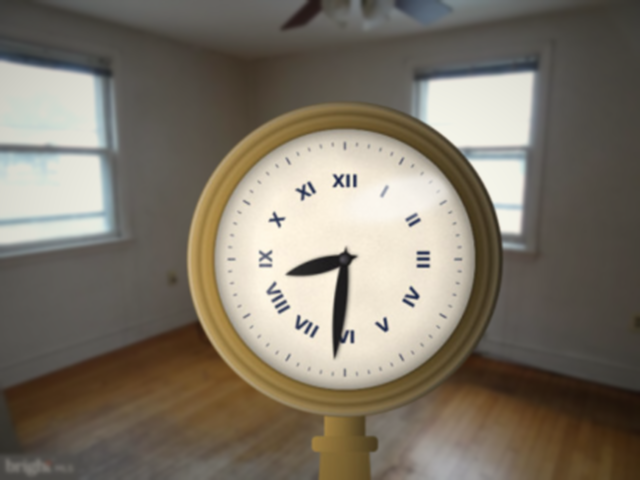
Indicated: **8:31**
